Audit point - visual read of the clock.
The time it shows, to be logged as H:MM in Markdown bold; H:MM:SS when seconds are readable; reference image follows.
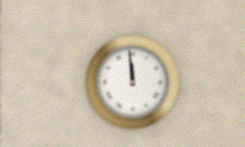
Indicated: **11:59**
